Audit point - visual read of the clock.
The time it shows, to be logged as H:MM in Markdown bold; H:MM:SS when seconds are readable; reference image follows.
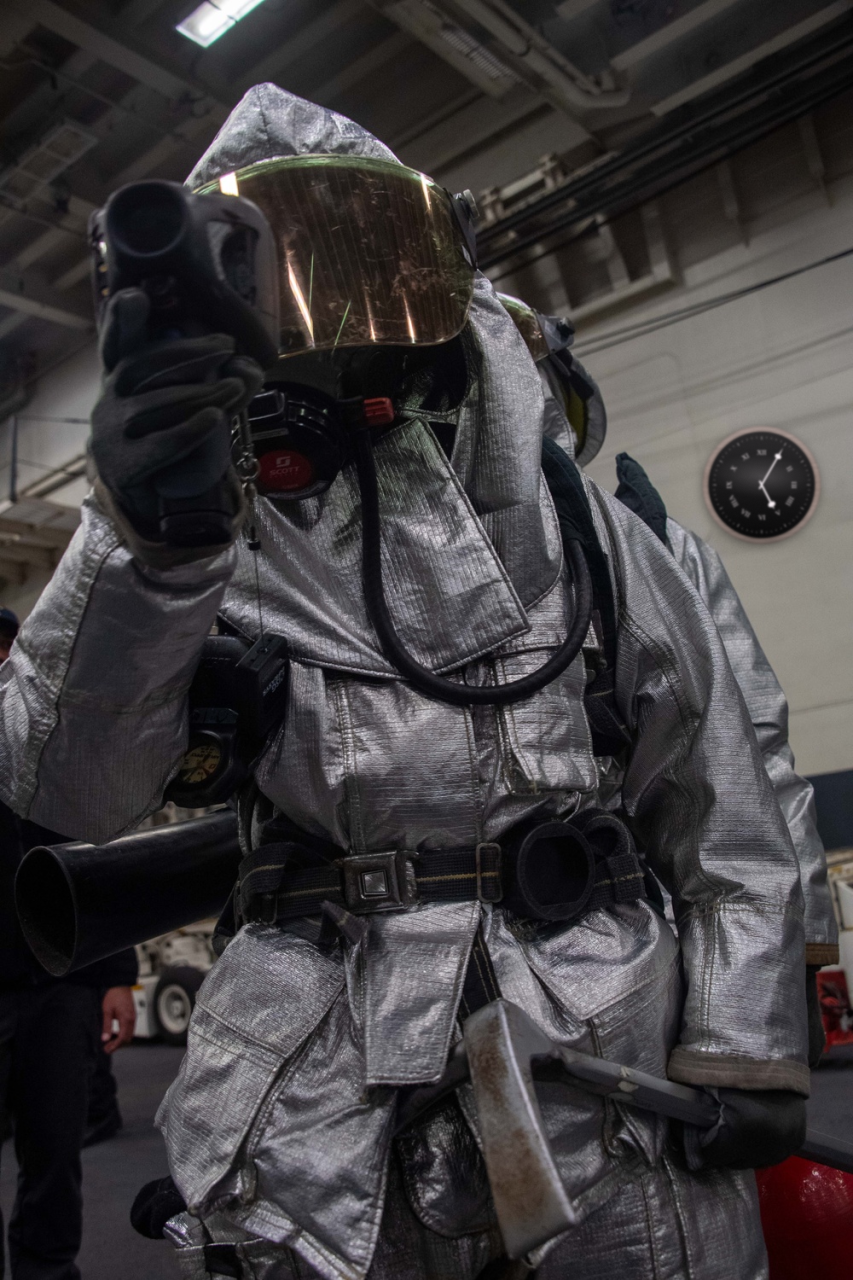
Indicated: **5:05**
